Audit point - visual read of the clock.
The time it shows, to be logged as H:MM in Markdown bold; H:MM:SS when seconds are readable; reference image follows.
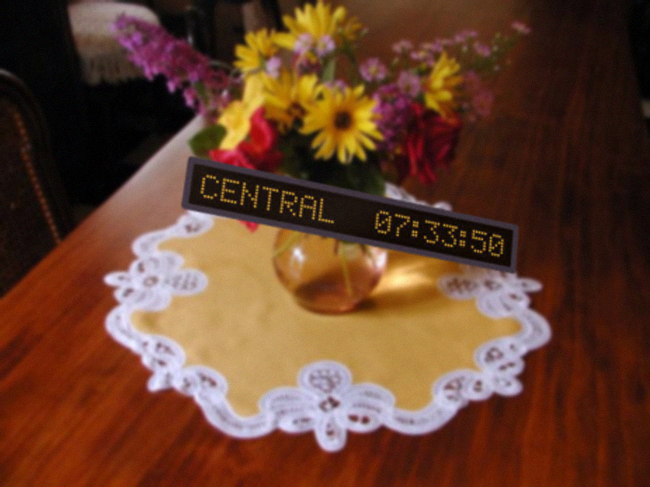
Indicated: **7:33:50**
